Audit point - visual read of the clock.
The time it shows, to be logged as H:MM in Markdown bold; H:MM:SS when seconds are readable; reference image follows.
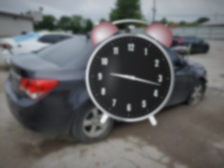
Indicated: **9:17**
